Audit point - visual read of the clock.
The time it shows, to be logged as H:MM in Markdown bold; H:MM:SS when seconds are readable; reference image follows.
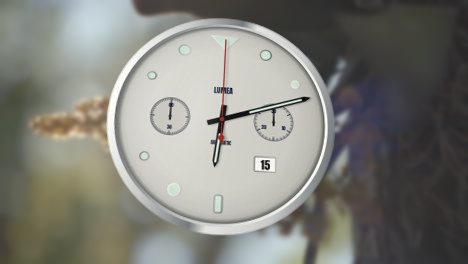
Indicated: **6:12**
